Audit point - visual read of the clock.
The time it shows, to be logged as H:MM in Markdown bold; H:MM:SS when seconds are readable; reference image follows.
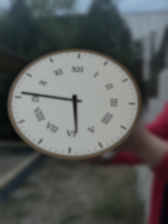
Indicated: **5:46**
